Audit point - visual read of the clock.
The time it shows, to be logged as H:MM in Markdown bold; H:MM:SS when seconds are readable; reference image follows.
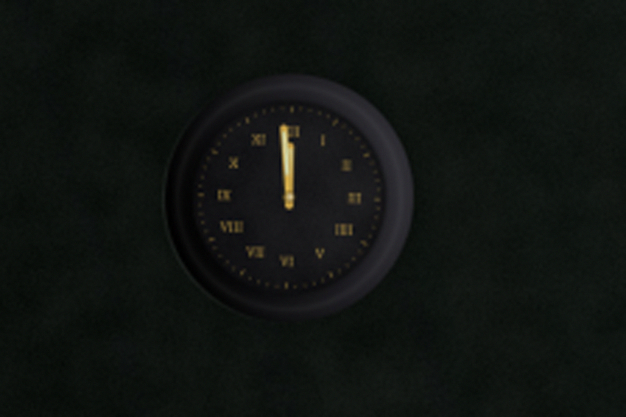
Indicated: **11:59**
